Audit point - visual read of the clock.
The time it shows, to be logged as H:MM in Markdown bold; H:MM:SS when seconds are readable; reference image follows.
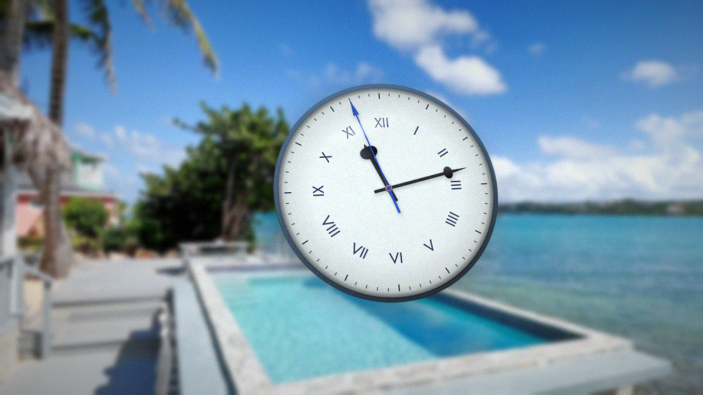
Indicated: **11:12:57**
